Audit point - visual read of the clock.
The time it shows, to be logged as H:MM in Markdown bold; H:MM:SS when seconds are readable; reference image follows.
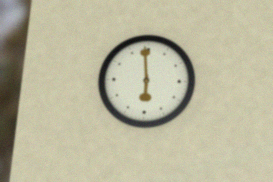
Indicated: **5:59**
